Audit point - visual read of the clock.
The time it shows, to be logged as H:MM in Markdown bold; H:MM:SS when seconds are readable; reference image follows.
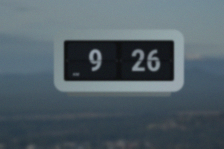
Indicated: **9:26**
